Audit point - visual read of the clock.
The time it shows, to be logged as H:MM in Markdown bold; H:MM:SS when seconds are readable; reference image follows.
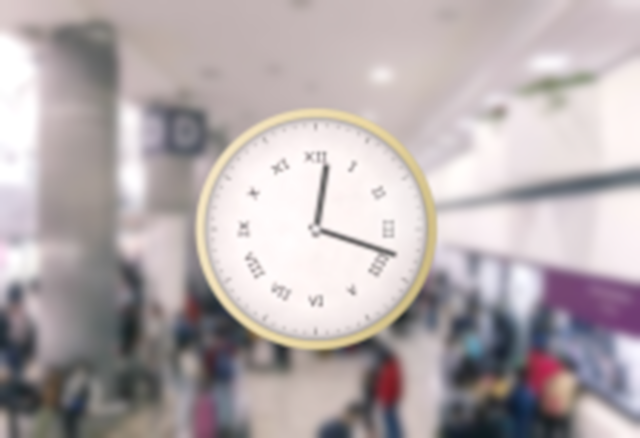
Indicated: **12:18**
